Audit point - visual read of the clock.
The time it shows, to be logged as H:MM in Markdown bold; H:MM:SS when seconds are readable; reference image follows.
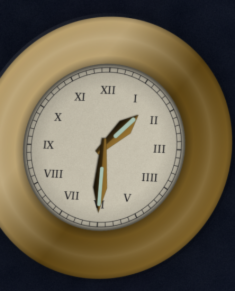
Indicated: **1:30**
